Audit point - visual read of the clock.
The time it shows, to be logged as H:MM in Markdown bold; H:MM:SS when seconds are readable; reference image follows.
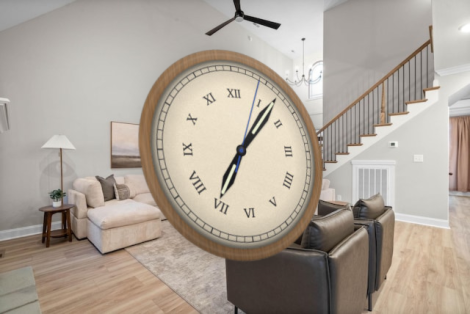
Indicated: **7:07:04**
